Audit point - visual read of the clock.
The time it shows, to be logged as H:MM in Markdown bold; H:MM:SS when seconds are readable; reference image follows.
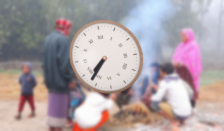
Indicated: **7:37**
